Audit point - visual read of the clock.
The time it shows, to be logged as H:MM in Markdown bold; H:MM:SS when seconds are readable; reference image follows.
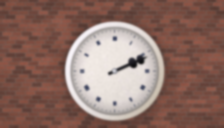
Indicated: **2:11**
